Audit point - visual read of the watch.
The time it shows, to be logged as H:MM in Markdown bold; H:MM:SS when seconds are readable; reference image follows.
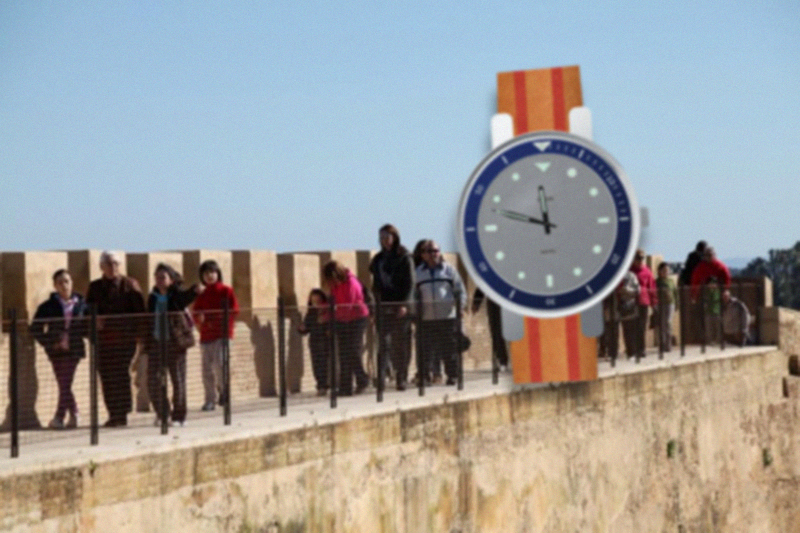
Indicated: **11:48**
